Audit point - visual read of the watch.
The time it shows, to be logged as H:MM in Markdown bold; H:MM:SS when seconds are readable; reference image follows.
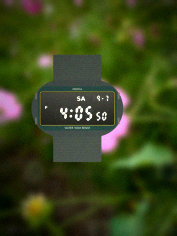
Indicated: **4:05:50**
